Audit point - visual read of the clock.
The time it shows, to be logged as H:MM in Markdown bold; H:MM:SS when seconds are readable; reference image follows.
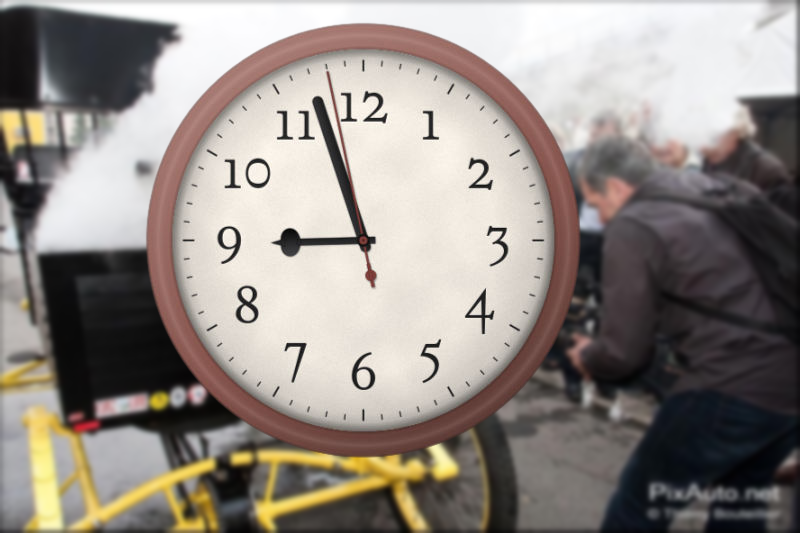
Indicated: **8:56:58**
